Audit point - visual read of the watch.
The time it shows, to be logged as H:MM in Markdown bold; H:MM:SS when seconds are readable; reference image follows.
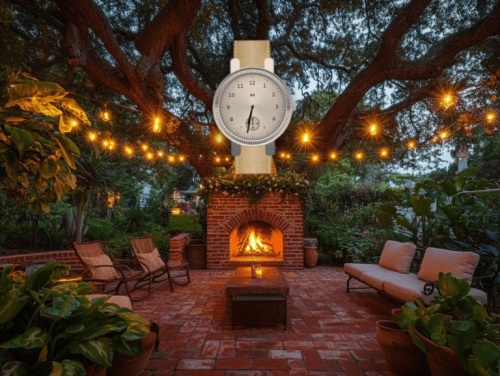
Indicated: **6:32**
